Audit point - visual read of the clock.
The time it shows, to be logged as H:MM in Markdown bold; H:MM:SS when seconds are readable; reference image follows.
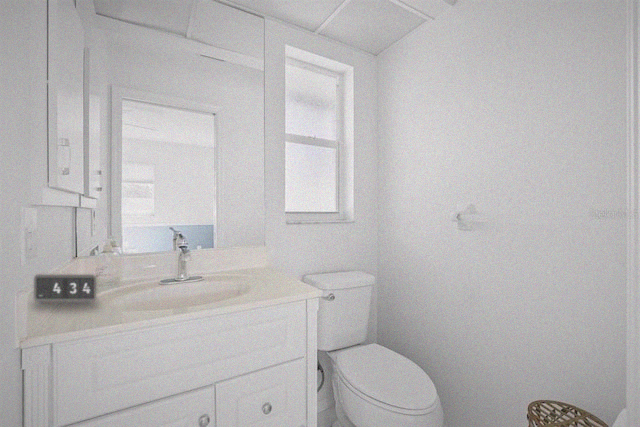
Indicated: **4:34**
